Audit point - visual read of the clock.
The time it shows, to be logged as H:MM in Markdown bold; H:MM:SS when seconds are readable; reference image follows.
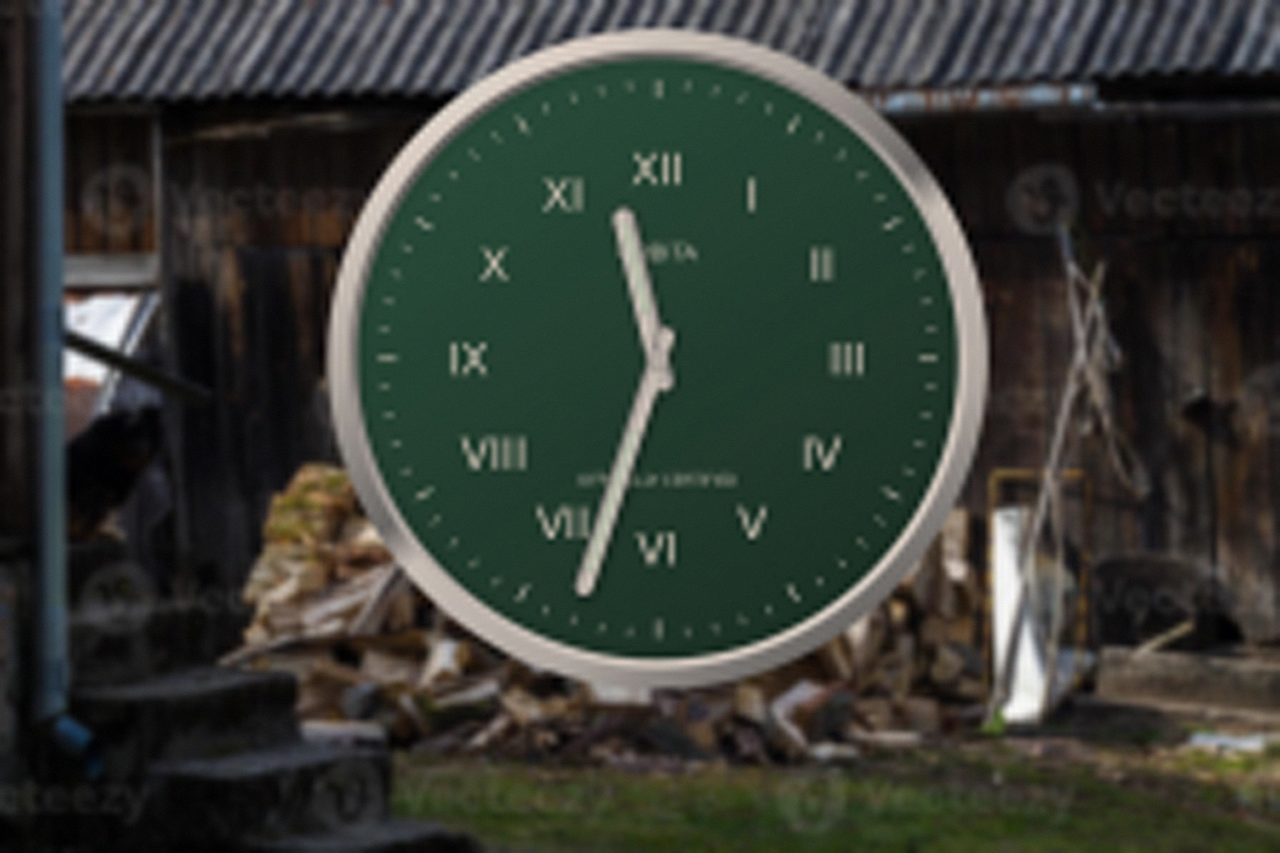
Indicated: **11:33**
